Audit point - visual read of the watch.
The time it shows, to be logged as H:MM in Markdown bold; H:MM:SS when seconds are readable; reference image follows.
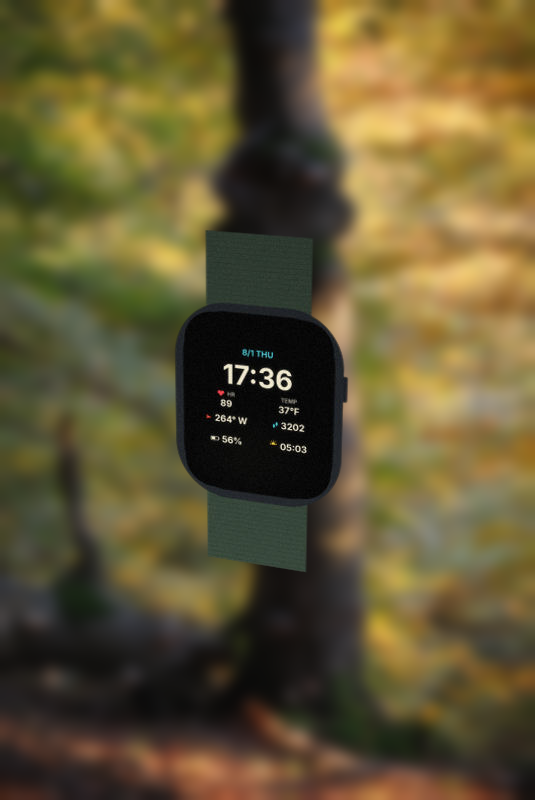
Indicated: **17:36**
